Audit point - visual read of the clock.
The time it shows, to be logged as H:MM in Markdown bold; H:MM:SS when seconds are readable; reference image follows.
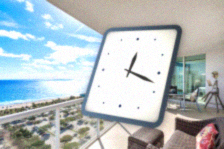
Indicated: **12:18**
